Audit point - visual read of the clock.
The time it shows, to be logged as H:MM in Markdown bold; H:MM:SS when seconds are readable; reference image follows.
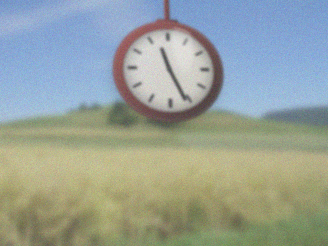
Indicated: **11:26**
